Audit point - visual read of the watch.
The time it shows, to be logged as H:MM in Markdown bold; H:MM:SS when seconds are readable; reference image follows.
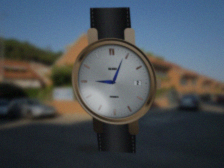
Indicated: **9:04**
